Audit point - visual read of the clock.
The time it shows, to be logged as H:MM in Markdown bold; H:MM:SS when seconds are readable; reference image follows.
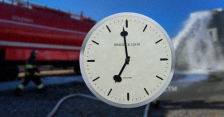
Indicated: **6:59**
